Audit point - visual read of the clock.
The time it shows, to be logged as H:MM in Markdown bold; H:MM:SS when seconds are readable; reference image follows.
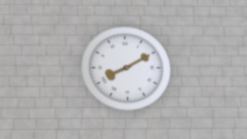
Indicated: **8:10**
